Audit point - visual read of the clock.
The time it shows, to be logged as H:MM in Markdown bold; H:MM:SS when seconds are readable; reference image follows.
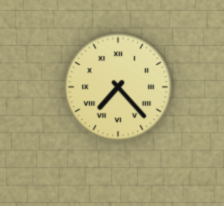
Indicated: **7:23**
